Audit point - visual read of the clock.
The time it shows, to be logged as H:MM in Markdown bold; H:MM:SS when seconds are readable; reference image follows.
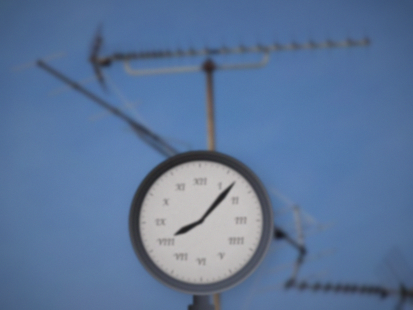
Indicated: **8:07**
